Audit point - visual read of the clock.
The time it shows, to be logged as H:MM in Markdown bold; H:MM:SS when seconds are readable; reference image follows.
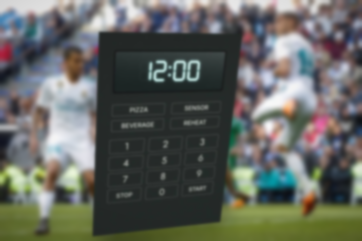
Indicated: **12:00**
